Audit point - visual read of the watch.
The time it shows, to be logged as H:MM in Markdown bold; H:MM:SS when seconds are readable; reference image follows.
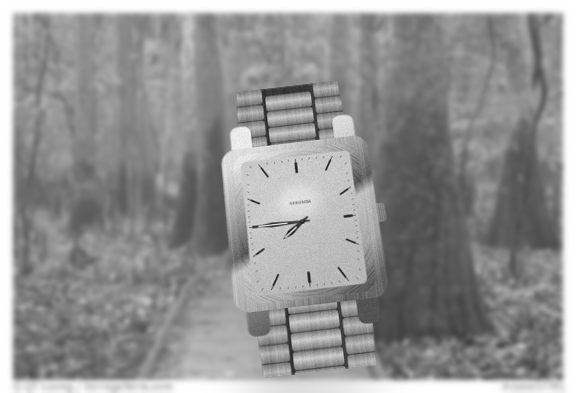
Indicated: **7:45**
